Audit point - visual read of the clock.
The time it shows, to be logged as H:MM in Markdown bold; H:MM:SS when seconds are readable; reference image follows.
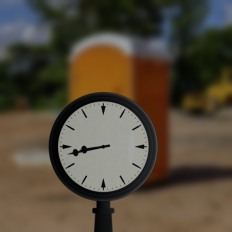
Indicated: **8:43**
